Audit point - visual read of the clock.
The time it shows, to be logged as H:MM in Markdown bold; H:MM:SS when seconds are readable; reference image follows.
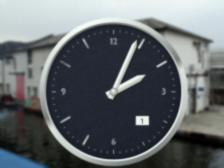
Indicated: **2:04**
